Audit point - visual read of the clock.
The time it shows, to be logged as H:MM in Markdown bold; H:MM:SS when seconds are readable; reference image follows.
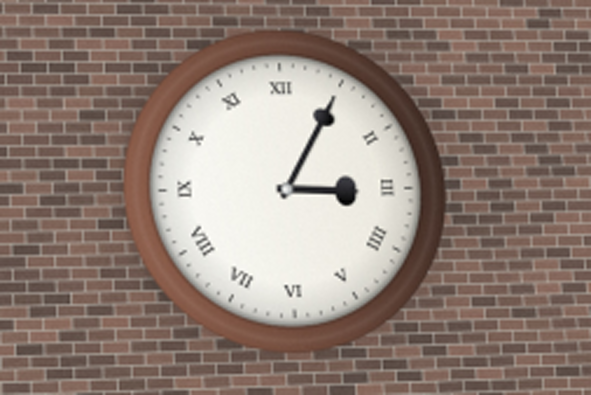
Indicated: **3:05**
